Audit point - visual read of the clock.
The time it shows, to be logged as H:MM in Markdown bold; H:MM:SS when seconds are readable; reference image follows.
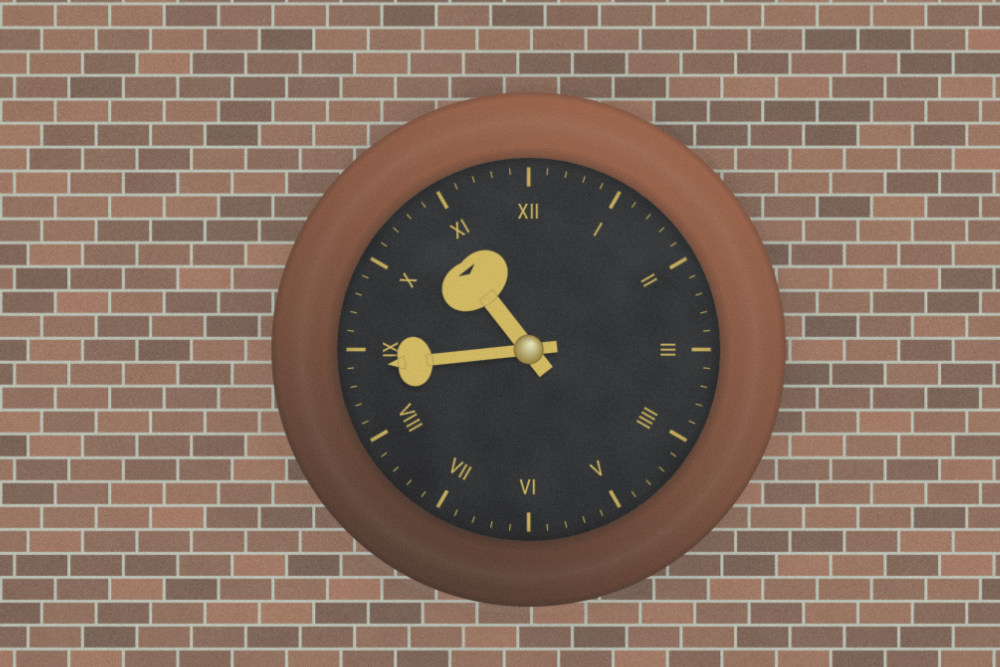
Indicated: **10:44**
